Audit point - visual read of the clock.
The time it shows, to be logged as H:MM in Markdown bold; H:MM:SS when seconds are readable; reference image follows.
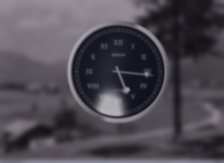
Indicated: **5:16**
